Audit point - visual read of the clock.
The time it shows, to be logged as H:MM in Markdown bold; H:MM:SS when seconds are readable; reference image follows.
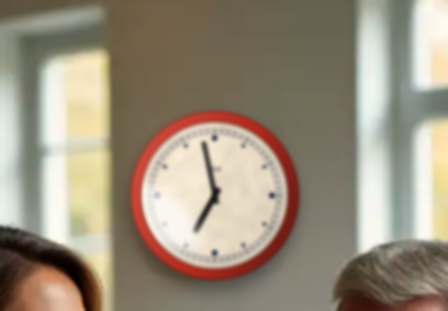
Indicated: **6:58**
